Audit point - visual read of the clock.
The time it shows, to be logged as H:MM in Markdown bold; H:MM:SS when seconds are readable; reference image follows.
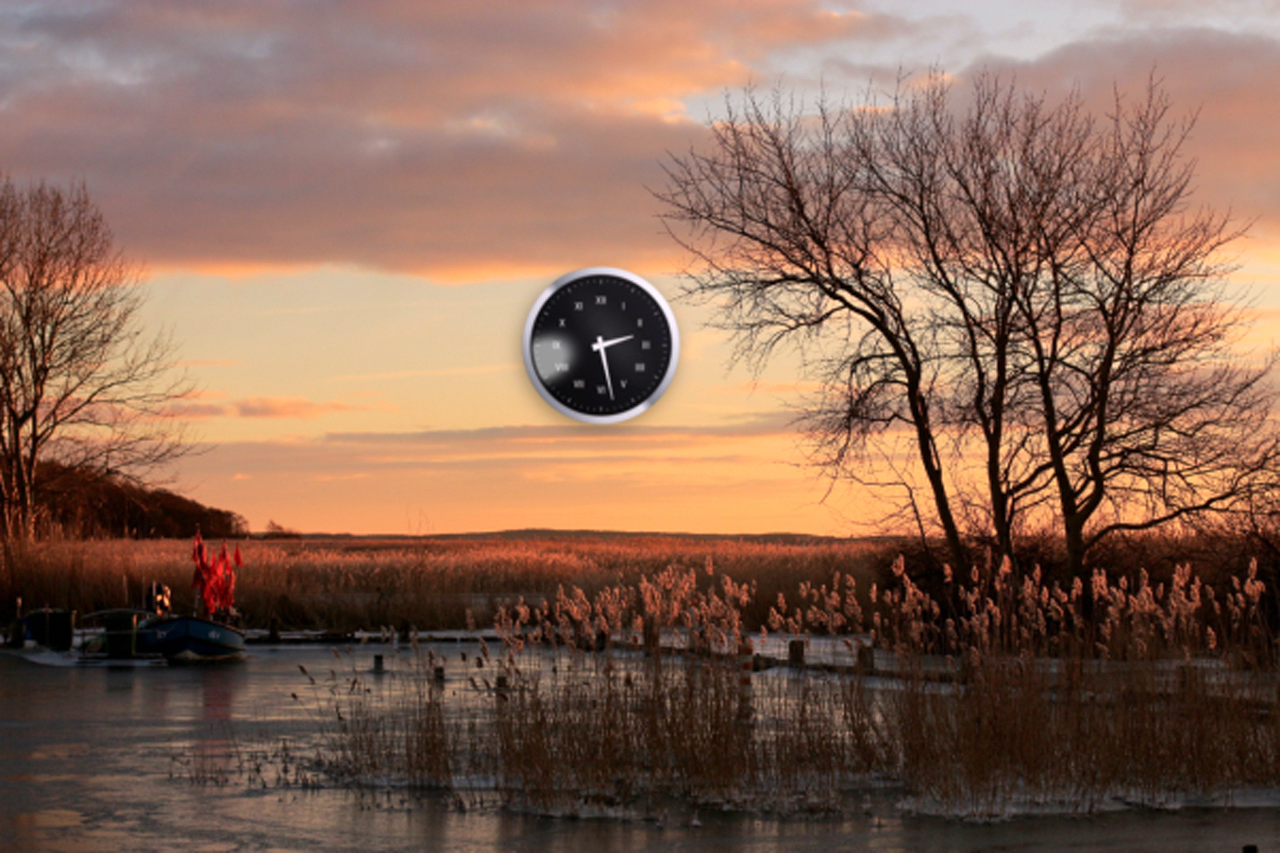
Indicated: **2:28**
